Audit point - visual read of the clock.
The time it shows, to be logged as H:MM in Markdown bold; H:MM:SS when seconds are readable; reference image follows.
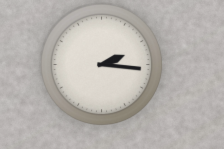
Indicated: **2:16**
